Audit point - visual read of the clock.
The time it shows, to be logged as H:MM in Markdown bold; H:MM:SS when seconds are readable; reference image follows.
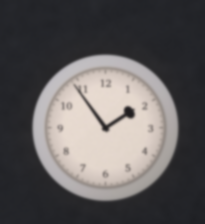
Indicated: **1:54**
